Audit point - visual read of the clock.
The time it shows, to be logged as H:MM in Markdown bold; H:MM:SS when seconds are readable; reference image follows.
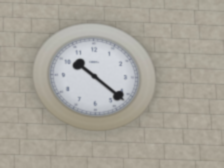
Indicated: **10:22**
